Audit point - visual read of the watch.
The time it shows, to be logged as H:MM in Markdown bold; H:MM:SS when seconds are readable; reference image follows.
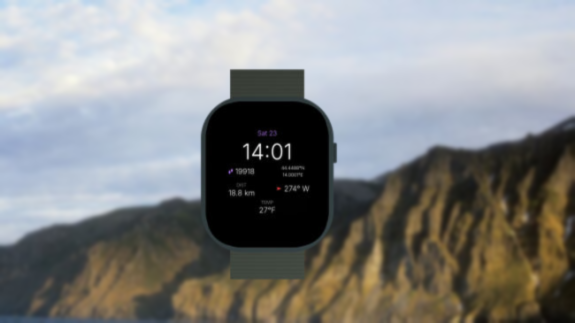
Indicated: **14:01**
